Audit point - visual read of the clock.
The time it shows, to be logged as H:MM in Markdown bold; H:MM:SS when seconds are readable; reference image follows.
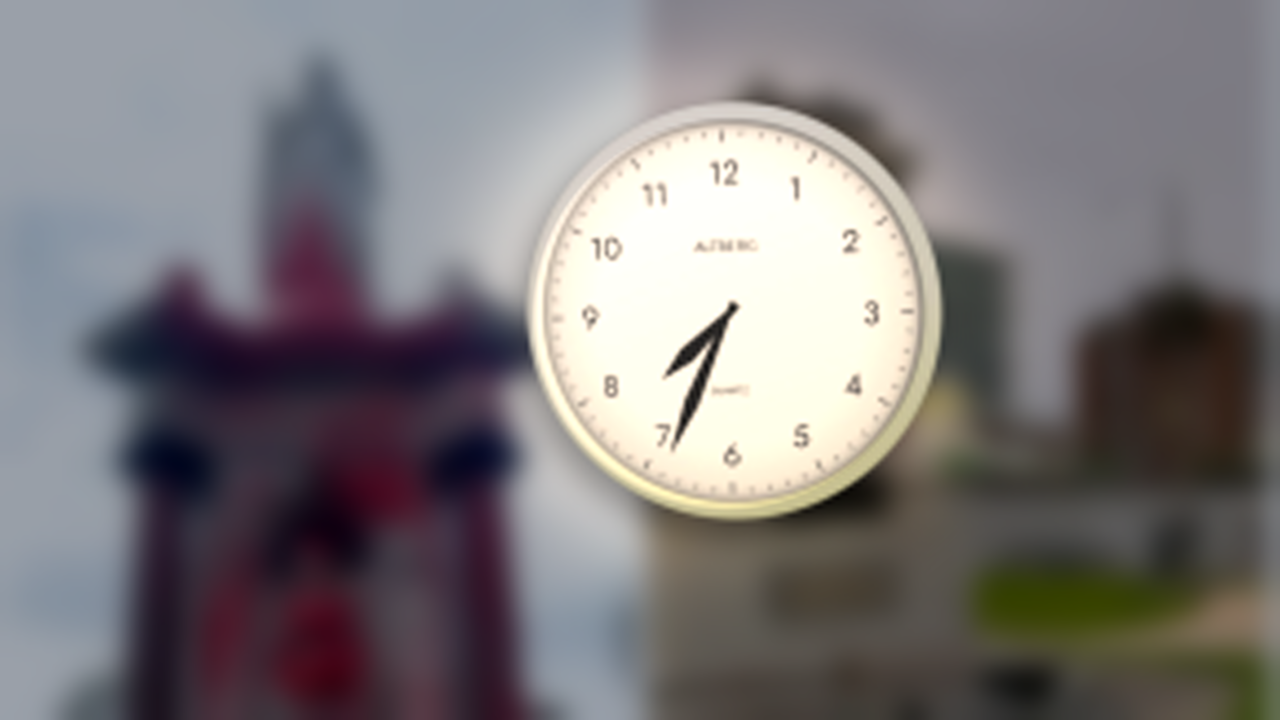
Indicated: **7:34**
